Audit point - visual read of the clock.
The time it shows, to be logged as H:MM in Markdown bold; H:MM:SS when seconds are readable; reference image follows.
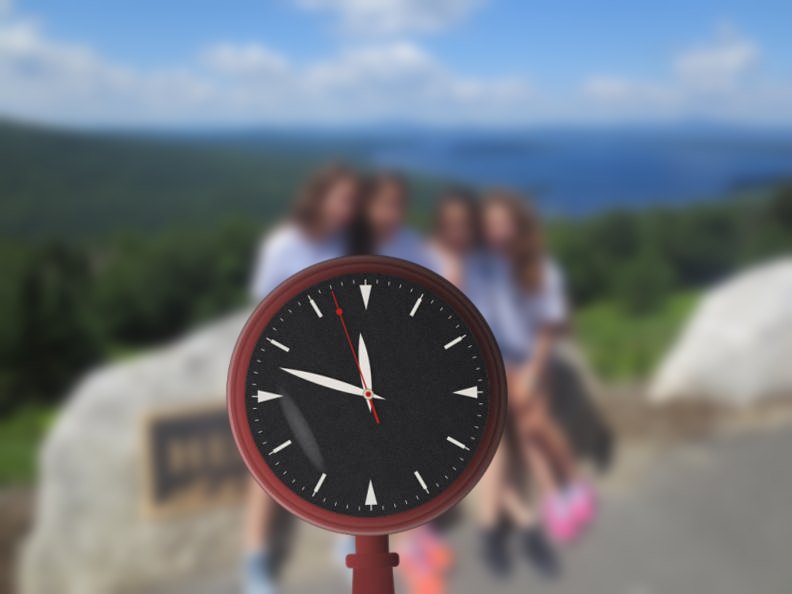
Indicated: **11:47:57**
